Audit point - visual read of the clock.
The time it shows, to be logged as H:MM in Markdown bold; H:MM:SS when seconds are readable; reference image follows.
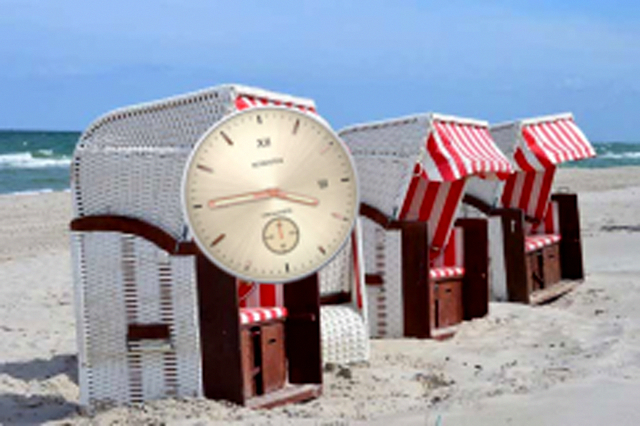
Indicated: **3:45**
